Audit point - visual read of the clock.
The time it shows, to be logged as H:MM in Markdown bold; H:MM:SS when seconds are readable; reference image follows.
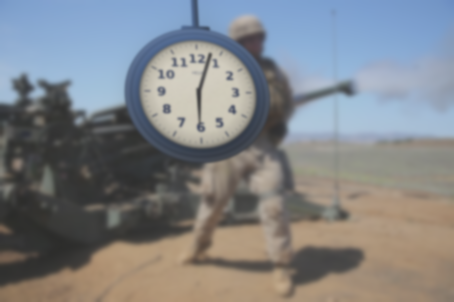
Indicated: **6:03**
